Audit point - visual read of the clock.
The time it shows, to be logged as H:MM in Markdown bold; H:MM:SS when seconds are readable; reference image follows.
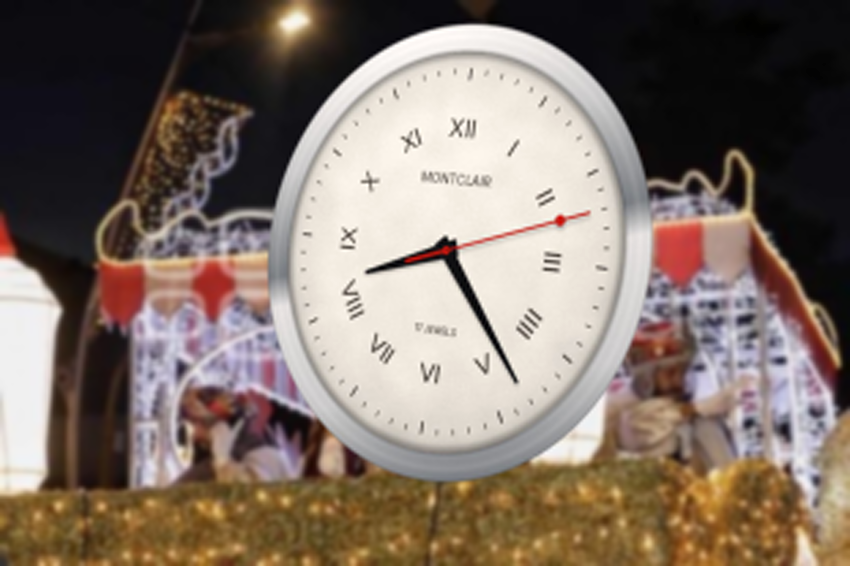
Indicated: **8:23:12**
